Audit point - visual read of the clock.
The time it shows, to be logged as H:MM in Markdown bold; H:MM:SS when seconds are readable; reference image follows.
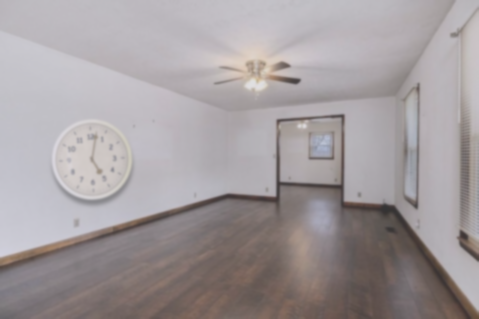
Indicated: **5:02**
